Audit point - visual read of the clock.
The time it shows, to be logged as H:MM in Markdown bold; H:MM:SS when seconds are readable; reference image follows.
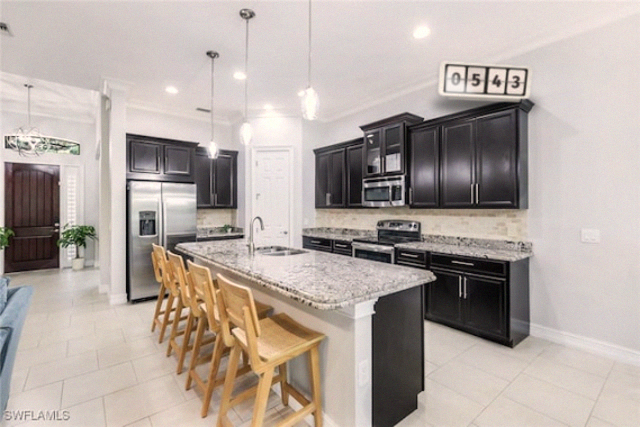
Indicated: **5:43**
